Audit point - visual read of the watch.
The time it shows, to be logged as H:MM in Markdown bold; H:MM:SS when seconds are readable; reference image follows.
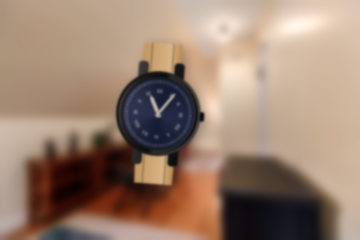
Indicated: **11:06**
